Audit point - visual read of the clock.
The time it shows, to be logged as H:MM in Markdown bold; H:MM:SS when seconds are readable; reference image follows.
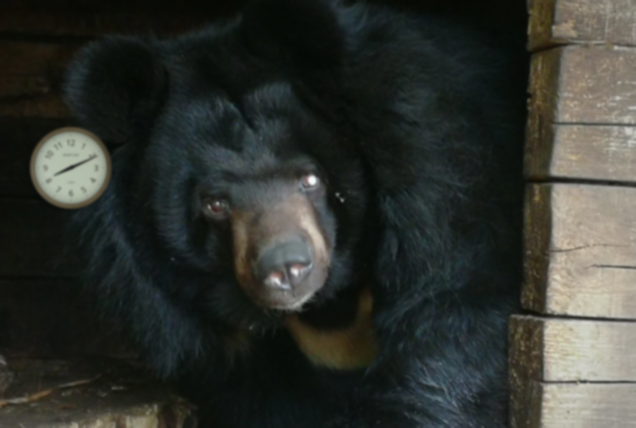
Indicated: **8:11**
